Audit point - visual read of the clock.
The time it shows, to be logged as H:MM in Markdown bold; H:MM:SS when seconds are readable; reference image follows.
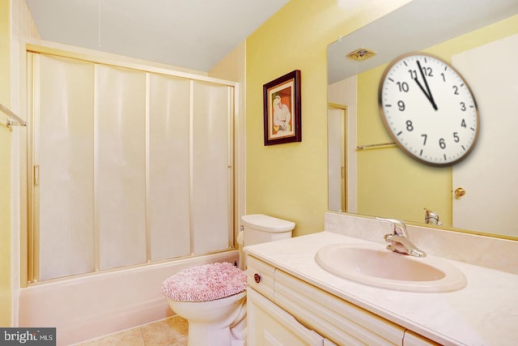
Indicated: **10:58**
